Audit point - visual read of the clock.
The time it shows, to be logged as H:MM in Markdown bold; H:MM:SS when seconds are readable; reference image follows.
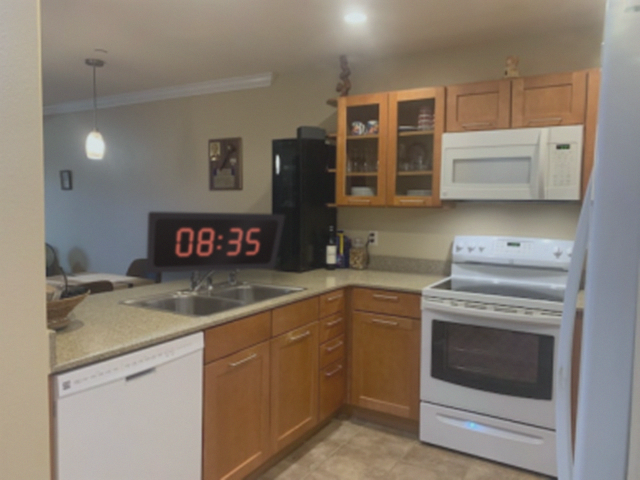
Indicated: **8:35**
